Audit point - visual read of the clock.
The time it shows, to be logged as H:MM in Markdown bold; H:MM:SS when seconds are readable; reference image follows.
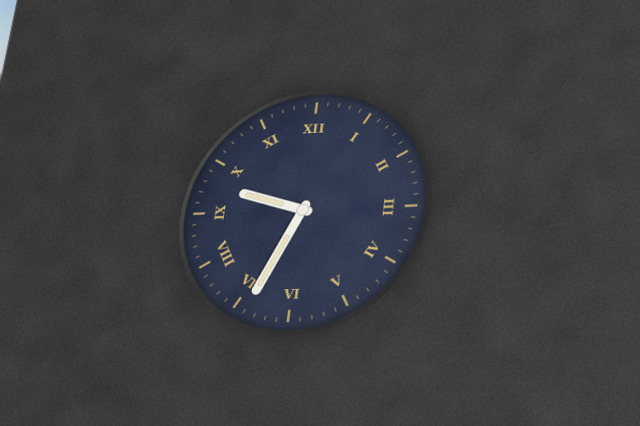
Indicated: **9:34**
